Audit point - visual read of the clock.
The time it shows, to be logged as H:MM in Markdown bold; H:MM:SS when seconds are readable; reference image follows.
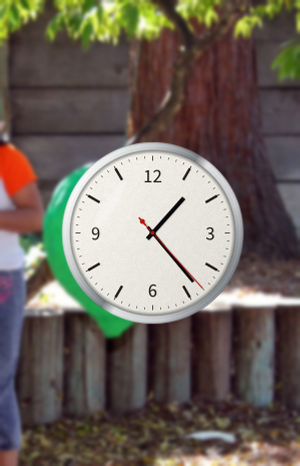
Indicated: **1:23:23**
